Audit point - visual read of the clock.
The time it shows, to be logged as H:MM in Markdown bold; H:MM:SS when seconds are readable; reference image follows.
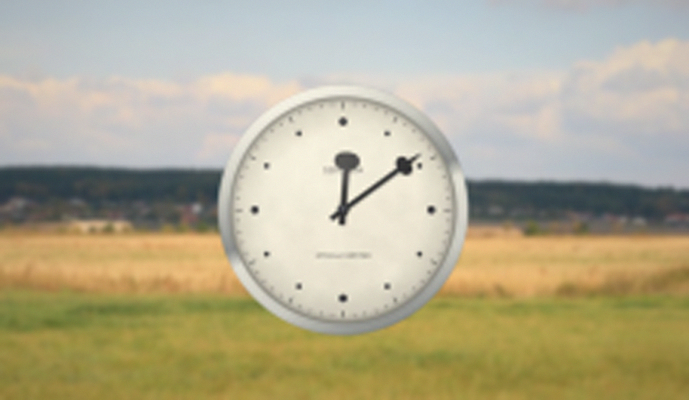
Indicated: **12:09**
